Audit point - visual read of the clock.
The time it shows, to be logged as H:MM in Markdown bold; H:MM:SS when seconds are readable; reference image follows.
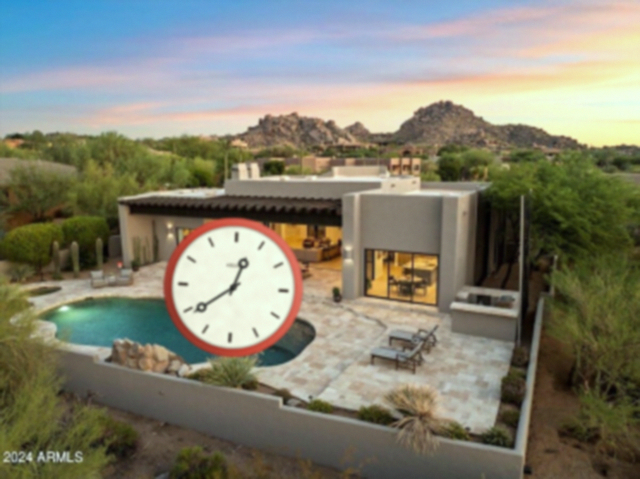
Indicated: **12:39**
